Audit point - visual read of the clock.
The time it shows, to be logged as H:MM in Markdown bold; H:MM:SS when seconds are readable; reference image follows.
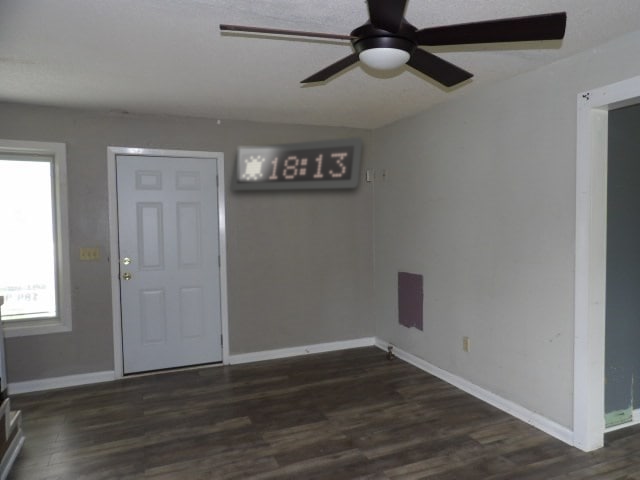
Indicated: **18:13**
